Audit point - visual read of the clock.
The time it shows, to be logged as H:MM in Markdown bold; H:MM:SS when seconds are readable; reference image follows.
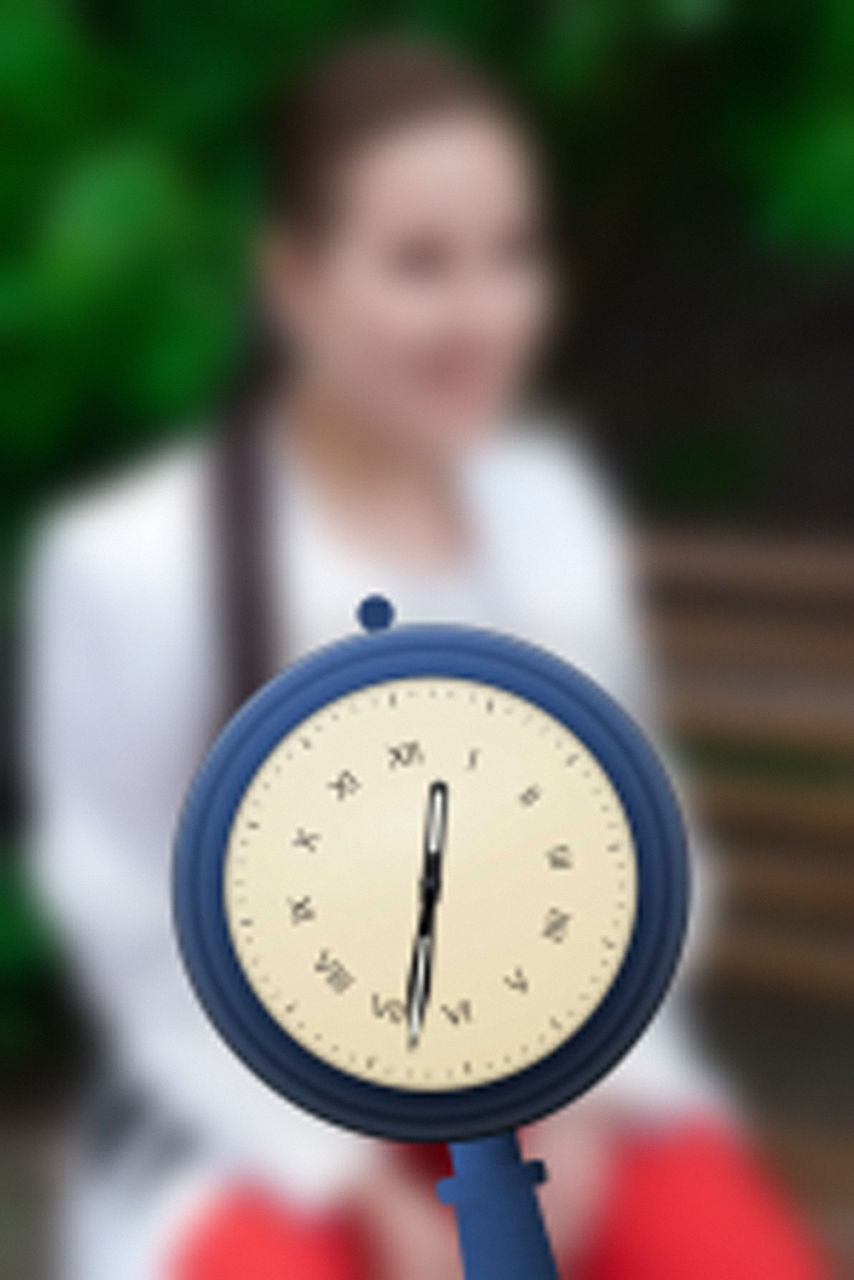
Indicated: **12:33**
